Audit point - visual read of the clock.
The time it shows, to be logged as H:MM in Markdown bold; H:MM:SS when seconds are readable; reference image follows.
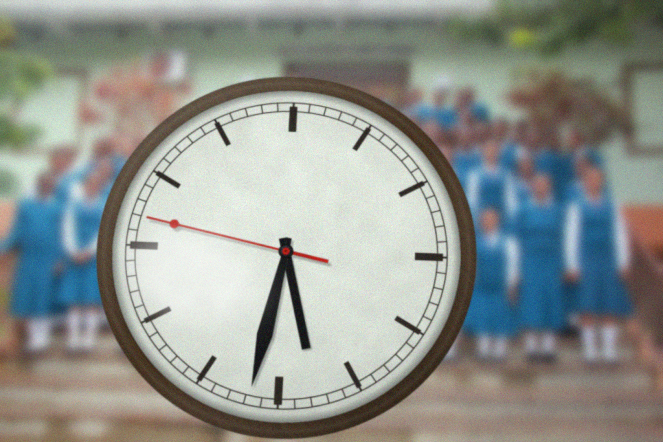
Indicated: **5:31:47**
